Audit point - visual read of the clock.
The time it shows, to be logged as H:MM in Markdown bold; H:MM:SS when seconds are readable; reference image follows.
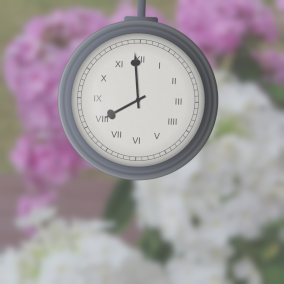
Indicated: **7:59**
